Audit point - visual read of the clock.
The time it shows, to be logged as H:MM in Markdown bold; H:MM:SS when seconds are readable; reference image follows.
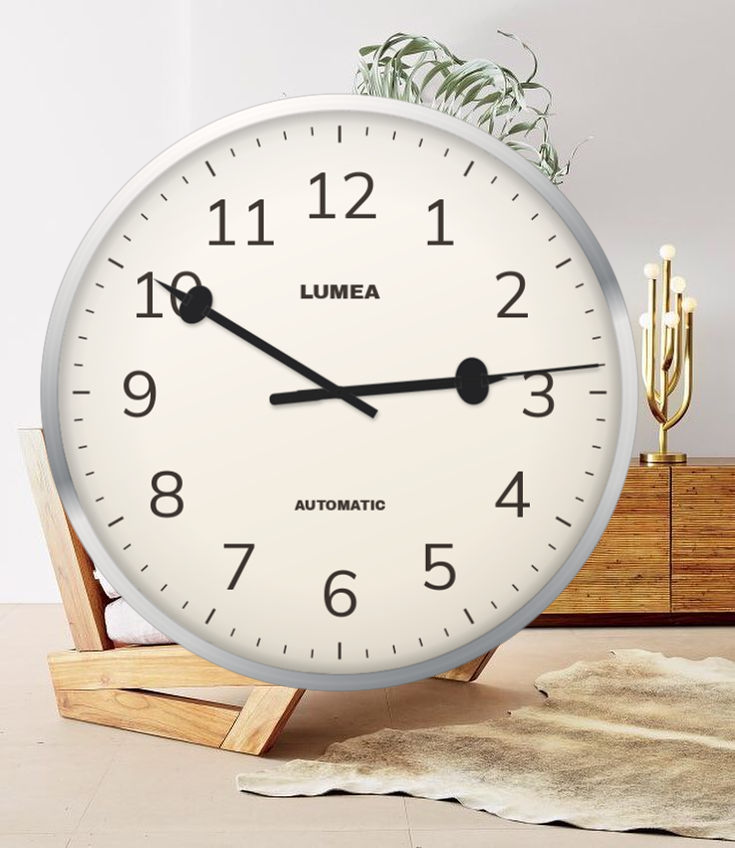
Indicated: **2:50:14**
